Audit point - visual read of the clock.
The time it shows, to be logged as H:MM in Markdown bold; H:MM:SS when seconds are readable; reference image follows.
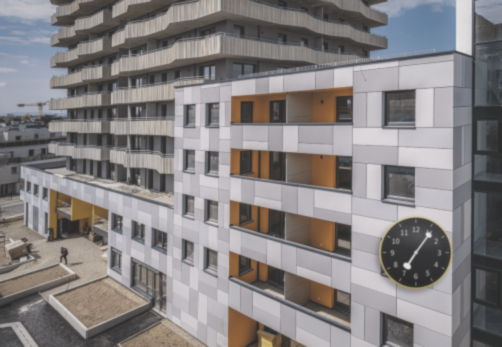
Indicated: **7:06**
